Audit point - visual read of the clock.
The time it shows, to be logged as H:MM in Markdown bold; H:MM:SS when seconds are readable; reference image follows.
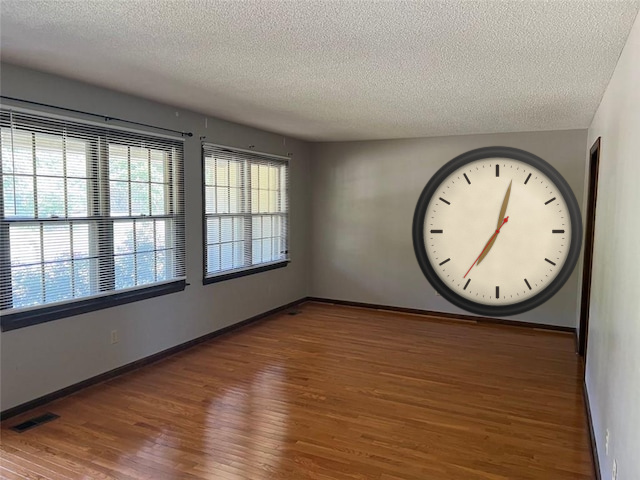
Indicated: **7:02:36**
